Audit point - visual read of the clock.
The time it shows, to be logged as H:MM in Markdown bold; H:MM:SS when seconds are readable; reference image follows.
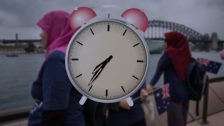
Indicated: **7:36**
